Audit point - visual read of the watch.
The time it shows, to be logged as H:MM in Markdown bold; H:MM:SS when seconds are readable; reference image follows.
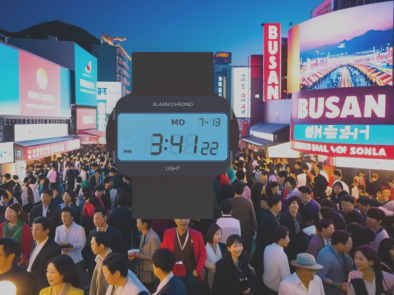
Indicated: **3:41:22**
